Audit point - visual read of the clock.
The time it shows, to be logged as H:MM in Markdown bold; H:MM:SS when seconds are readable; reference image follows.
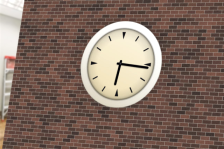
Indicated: **6:16**
